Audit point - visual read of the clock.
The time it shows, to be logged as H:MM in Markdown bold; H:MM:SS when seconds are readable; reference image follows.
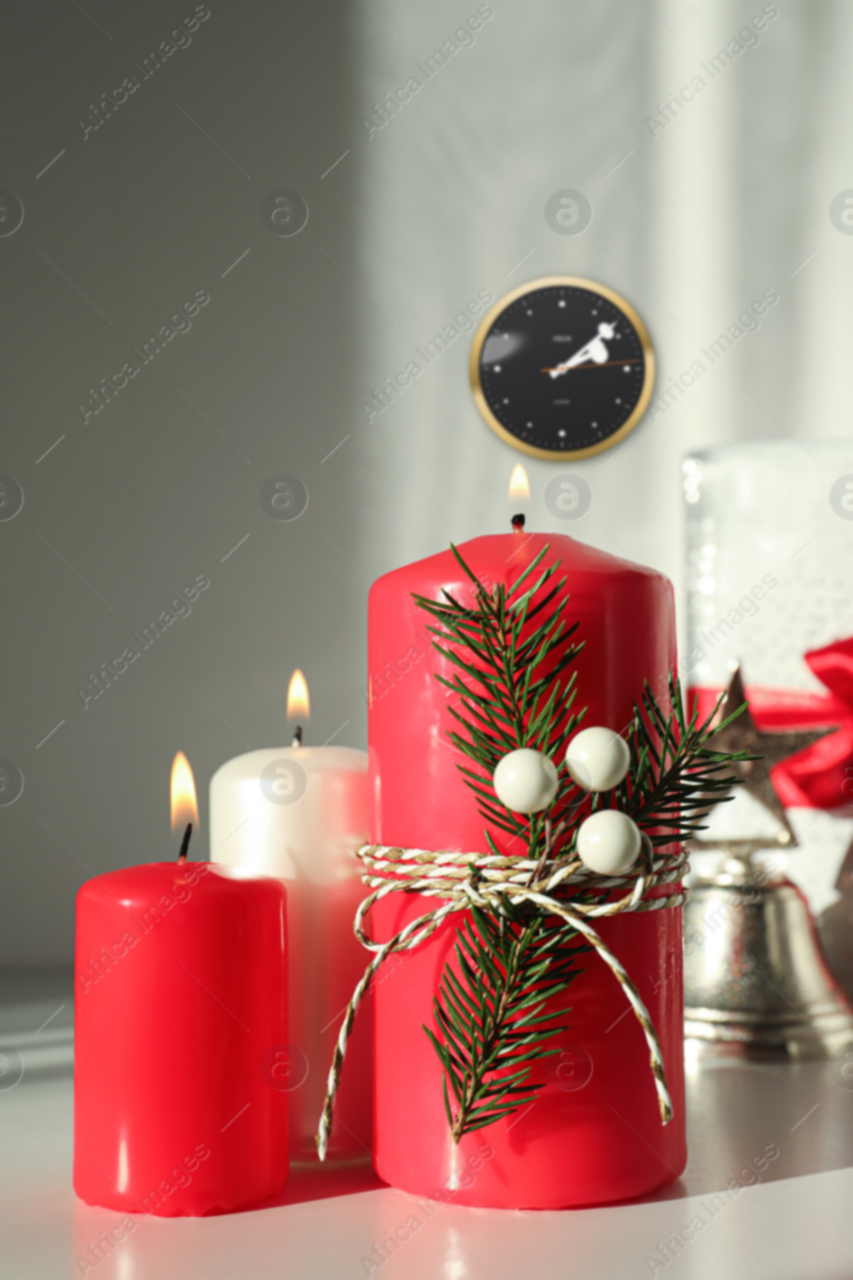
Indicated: **2:08:14**
